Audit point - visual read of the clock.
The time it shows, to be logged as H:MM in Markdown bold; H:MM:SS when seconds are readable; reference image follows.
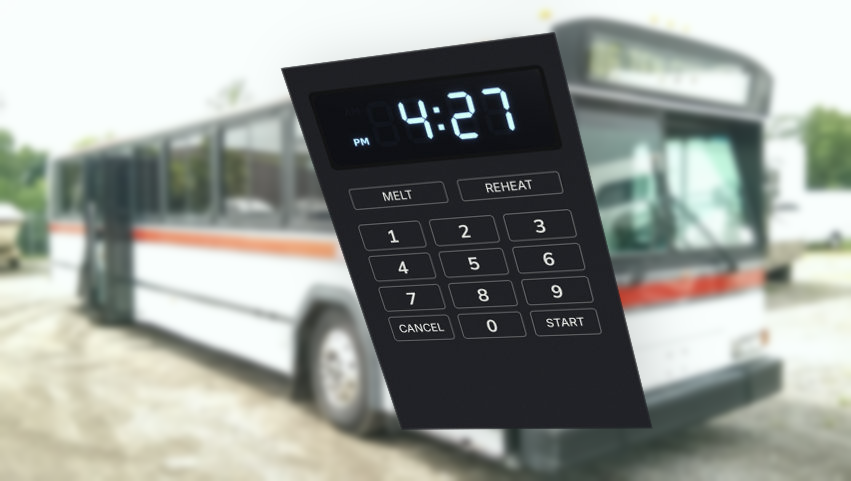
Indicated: **4:27**
